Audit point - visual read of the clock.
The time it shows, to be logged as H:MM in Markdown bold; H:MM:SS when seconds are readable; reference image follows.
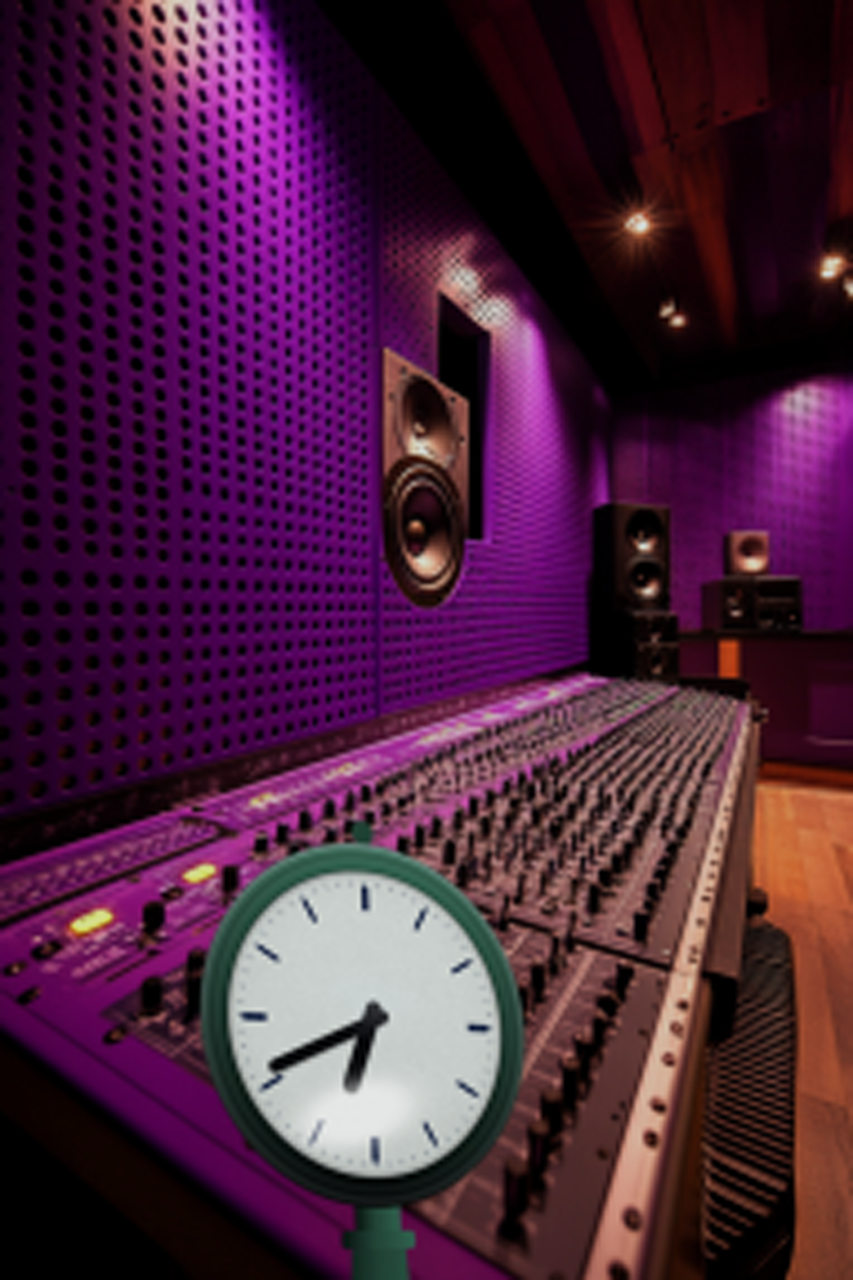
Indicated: **6:41**
